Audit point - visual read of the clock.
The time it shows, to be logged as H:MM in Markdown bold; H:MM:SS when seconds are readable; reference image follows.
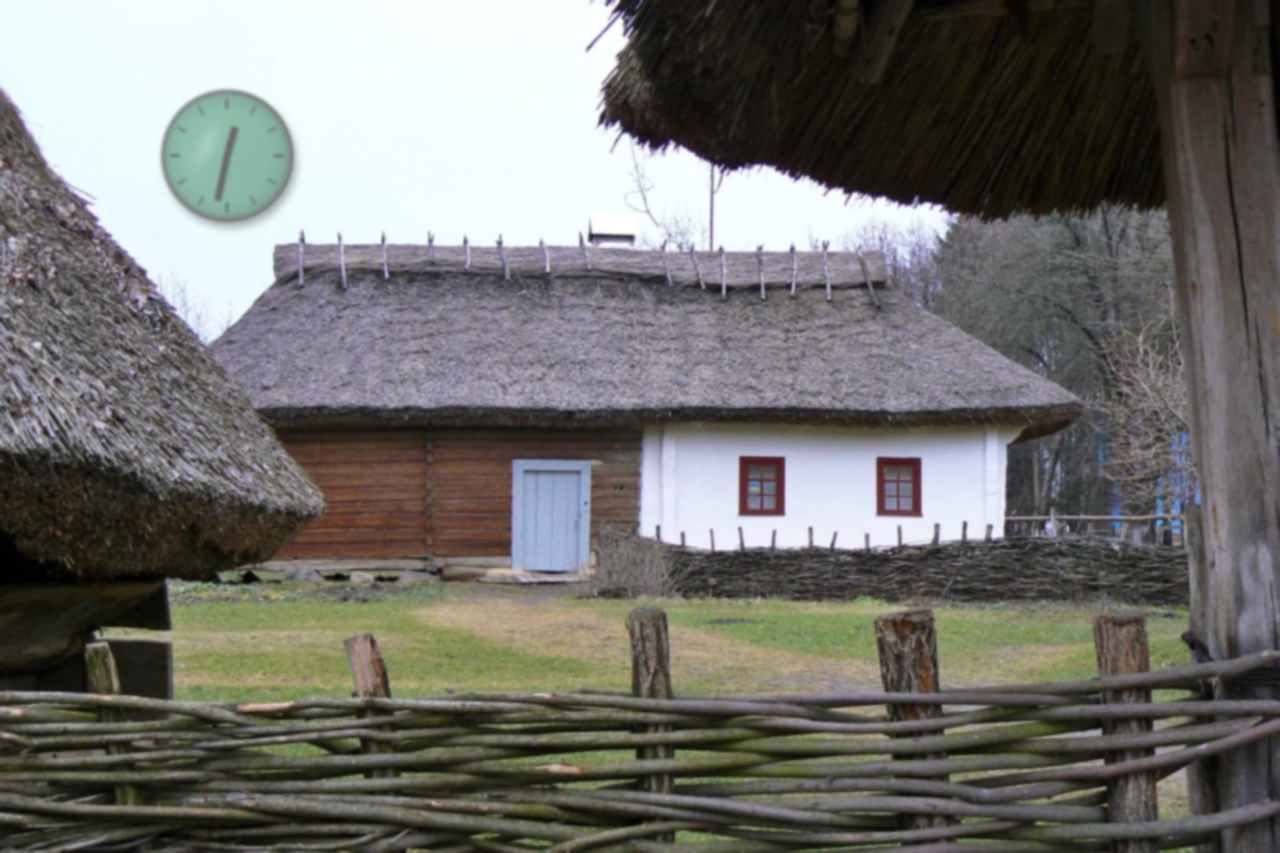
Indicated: **12:32**
